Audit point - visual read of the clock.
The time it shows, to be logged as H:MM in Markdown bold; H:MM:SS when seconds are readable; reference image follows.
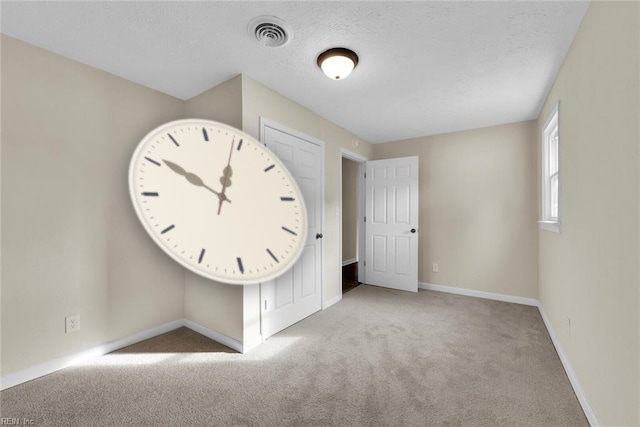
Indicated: **12:51:04**
